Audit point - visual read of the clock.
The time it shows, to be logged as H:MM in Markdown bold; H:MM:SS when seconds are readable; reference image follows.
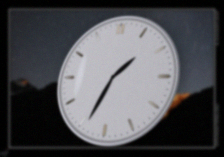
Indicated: **1:34**
